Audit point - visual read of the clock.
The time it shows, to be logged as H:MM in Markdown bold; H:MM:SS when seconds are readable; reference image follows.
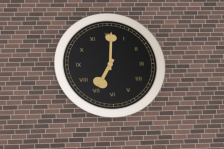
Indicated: **7:01**
